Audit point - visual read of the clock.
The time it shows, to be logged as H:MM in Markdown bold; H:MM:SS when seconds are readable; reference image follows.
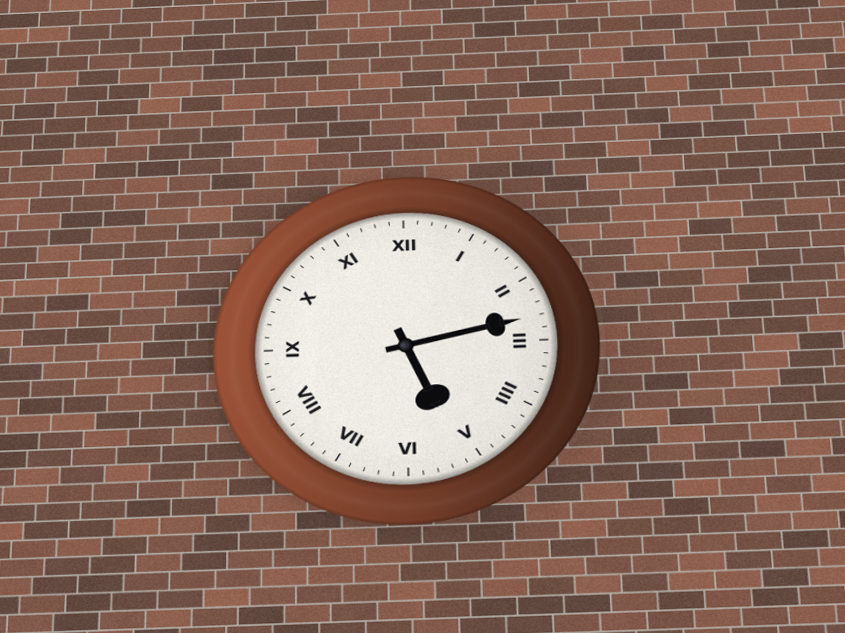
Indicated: **5:13**
